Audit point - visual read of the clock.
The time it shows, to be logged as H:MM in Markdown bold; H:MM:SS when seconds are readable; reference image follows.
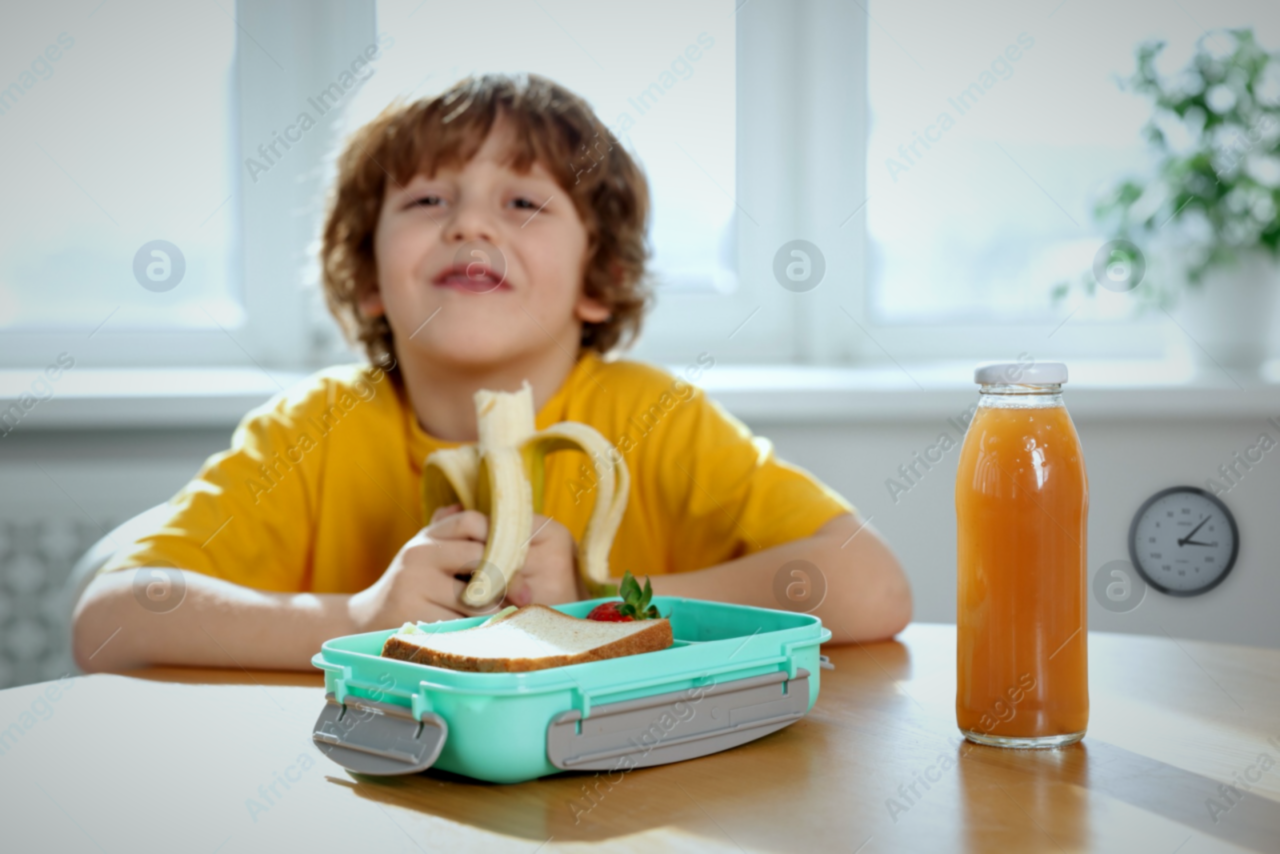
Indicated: **3:07**
